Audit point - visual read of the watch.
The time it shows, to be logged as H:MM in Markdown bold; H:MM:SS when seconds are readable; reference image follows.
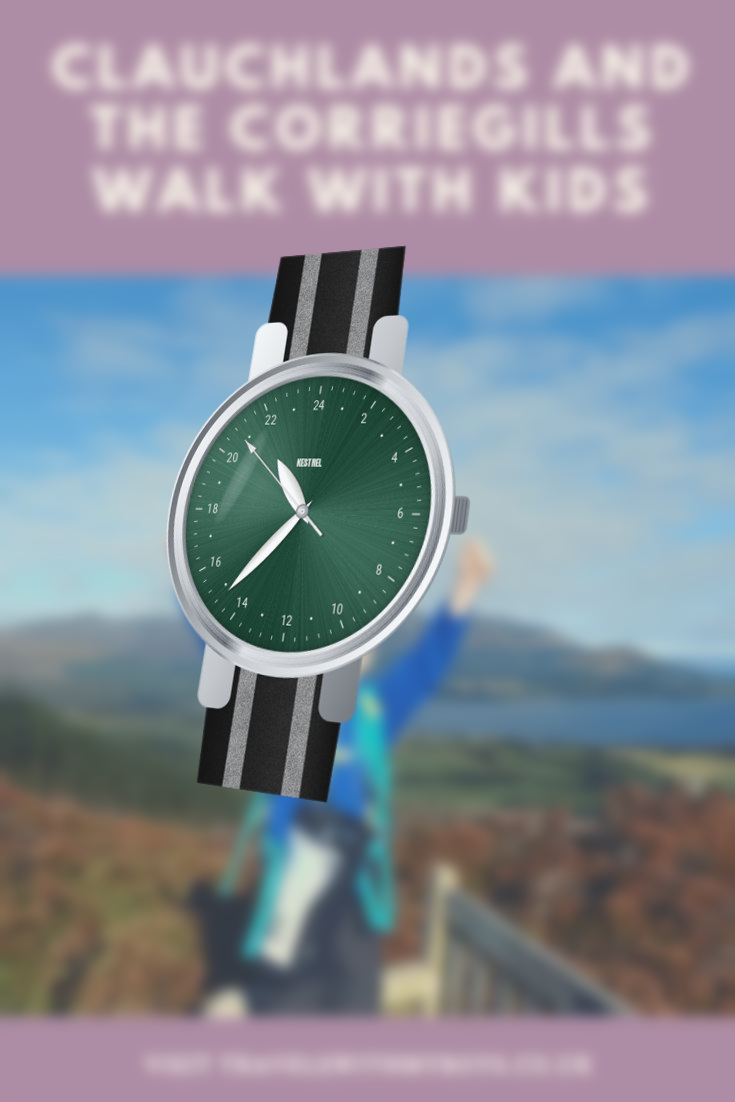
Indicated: **21:36:52**
